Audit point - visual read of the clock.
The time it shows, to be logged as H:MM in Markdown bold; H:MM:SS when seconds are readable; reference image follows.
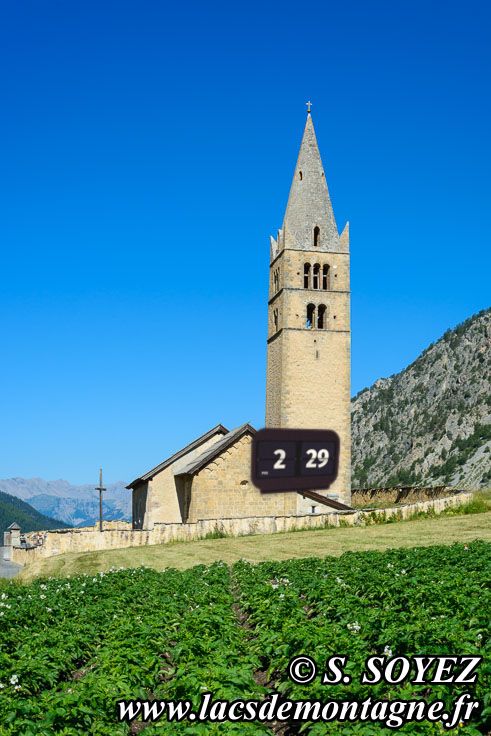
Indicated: **2:29**
